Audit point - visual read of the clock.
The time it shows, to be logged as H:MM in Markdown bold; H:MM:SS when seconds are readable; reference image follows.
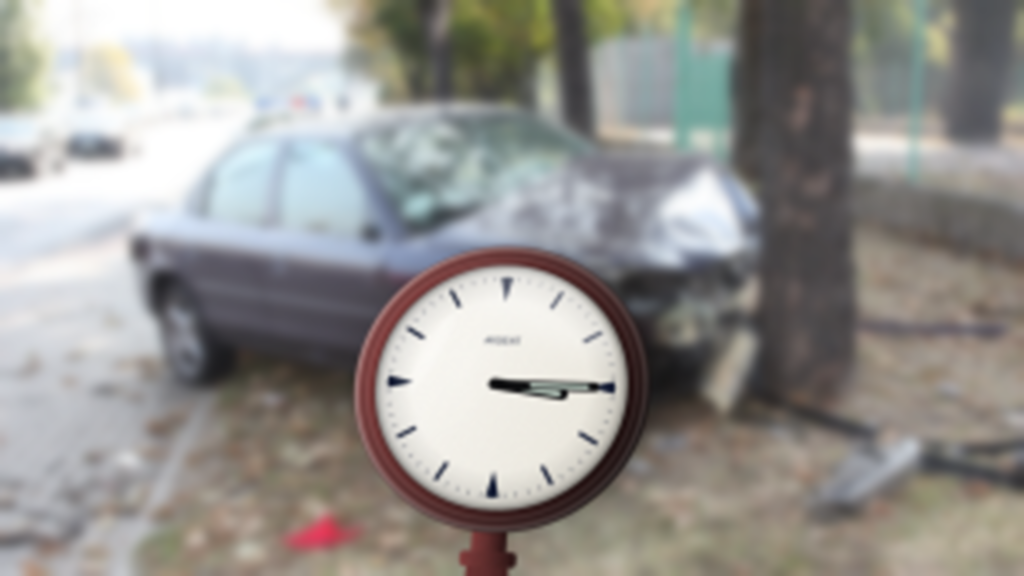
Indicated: **3:15**
